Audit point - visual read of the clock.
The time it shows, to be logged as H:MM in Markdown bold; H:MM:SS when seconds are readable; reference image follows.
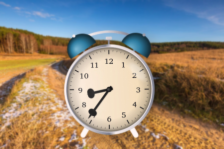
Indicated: **8:36**
